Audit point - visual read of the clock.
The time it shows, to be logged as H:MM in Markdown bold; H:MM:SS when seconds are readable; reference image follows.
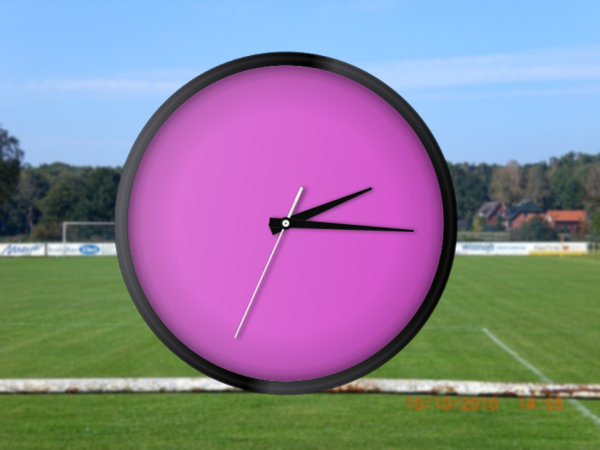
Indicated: **2:15:34**
